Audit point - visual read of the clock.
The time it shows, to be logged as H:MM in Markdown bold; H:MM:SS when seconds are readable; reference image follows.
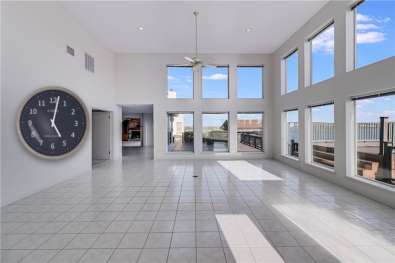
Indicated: **5:02**
